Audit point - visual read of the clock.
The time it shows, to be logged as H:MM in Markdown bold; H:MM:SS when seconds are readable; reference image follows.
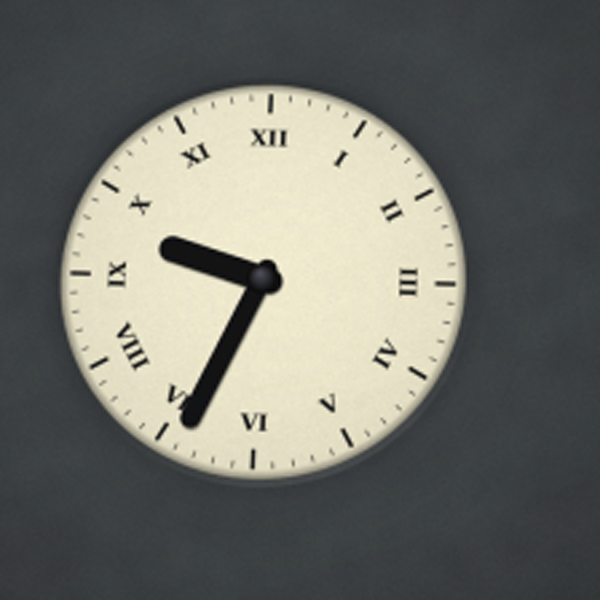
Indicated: **9:34**
